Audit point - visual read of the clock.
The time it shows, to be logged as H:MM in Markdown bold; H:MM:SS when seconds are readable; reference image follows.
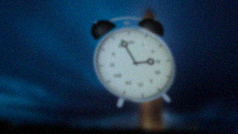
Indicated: **2:57**
